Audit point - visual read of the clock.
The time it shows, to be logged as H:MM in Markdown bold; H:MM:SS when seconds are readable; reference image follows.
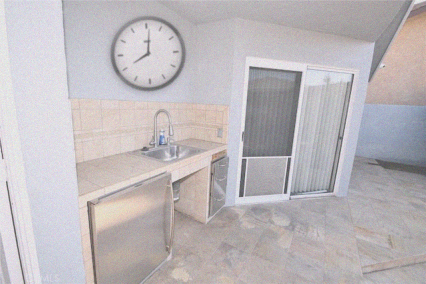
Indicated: **8:01**
